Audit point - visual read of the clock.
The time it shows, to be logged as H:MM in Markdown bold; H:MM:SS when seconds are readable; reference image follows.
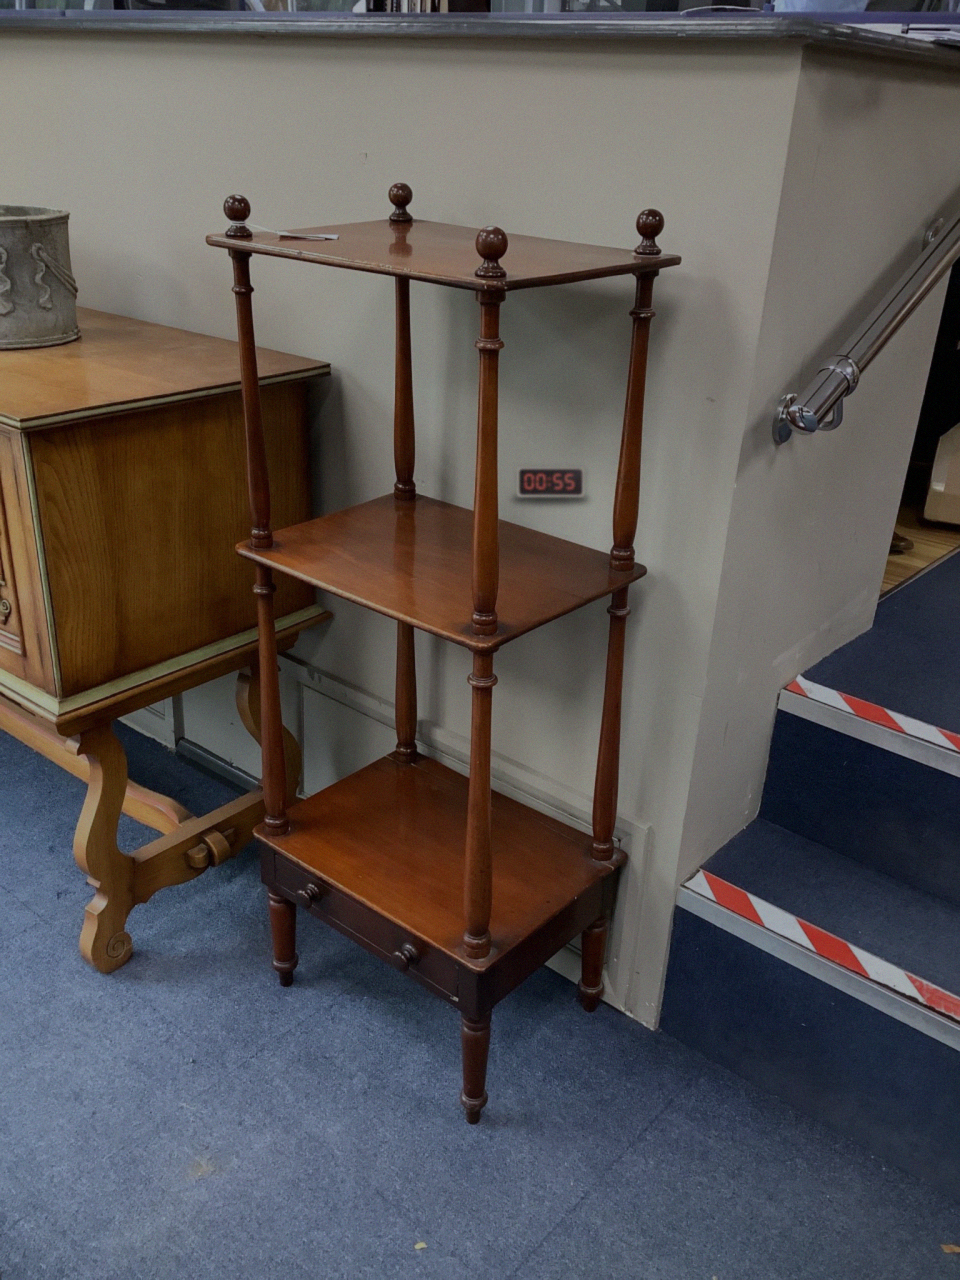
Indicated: **0:55**
